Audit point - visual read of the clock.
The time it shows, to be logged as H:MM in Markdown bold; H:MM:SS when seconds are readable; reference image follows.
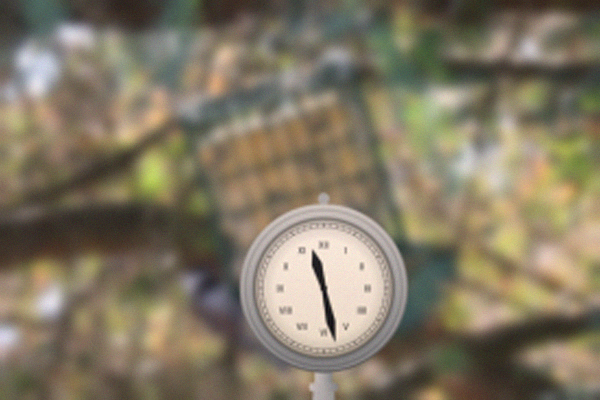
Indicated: **11:28**
